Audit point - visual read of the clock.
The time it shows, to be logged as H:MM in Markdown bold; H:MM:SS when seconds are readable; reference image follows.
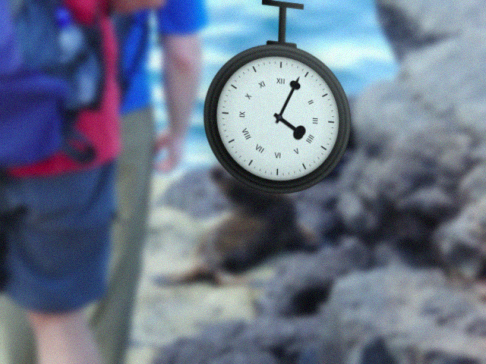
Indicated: **4:04**
